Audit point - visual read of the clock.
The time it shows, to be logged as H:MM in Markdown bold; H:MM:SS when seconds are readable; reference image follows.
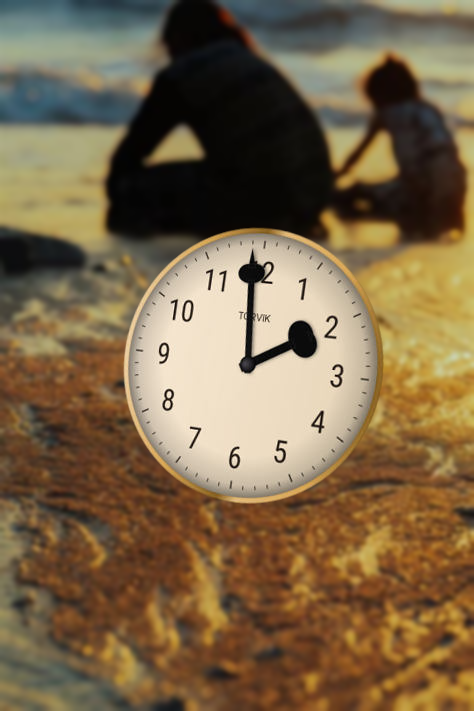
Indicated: **1:59**
